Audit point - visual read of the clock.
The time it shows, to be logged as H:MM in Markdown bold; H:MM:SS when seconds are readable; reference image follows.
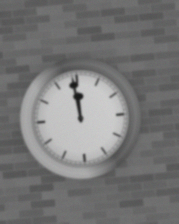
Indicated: **11:59**
